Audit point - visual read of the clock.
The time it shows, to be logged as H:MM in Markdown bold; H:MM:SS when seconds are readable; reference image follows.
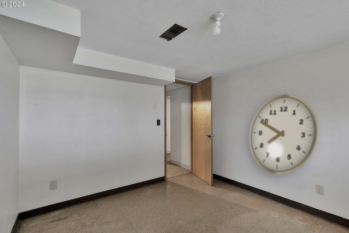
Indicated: **7:49**
